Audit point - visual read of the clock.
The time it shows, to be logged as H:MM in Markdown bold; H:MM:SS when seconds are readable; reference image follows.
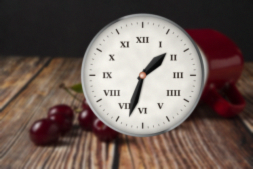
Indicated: **1:33**
